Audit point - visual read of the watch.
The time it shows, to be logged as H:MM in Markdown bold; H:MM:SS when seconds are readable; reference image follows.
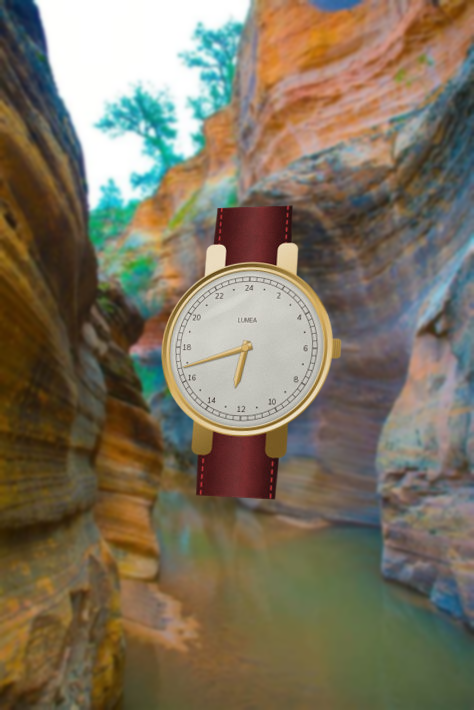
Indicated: **12:42**
